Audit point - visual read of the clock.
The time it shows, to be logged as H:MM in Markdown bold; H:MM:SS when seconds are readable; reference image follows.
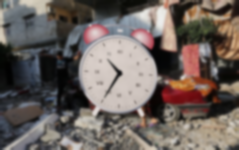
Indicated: **10:35**
